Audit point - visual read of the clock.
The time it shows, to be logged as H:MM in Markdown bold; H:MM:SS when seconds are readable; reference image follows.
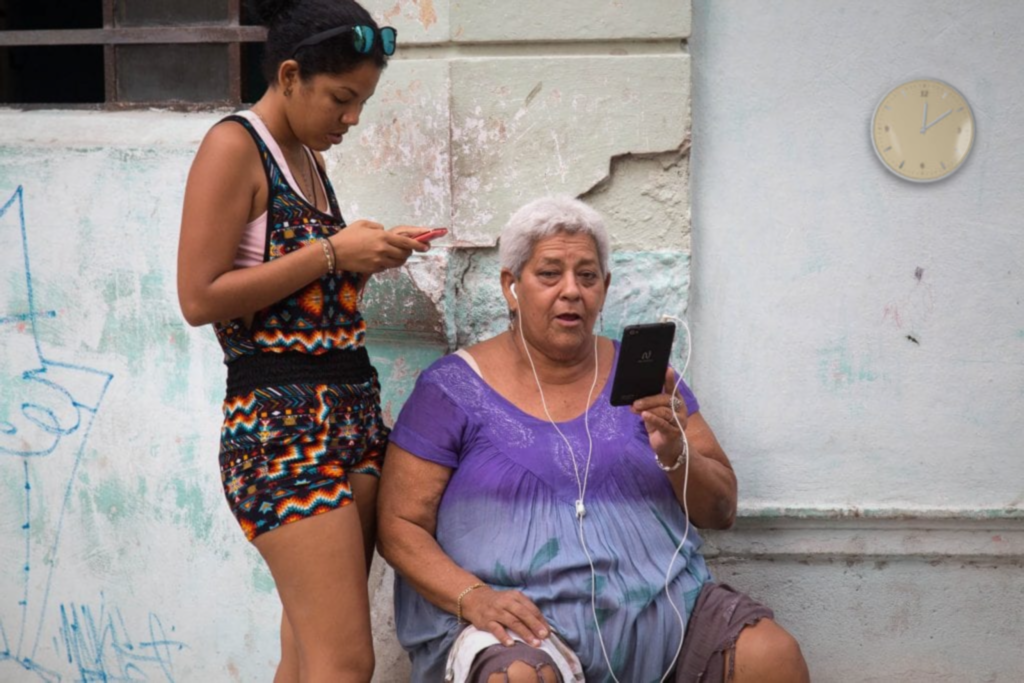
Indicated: **12:09**
